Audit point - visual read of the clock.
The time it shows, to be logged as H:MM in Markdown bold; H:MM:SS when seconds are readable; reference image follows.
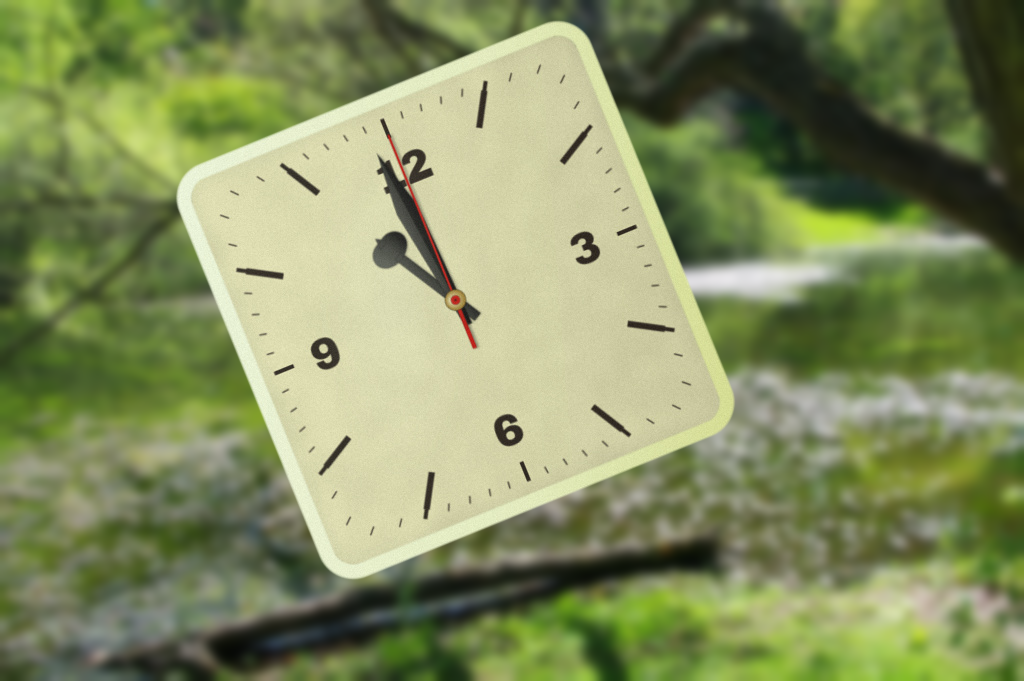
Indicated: **10:59:00**
